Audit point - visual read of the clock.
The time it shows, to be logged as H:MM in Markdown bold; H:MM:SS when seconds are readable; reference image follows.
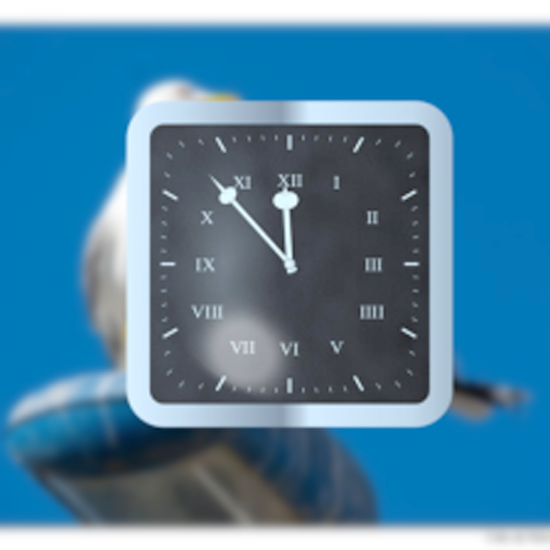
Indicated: **11:53**
